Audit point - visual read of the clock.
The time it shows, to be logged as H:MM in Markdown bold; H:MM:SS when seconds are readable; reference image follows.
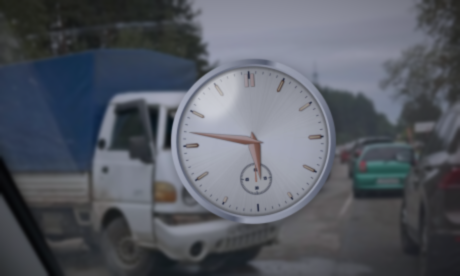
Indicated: **5:47**
